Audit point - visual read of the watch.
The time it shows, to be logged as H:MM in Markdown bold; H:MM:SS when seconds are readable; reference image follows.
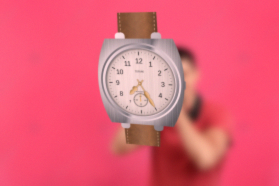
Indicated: **7:25**
